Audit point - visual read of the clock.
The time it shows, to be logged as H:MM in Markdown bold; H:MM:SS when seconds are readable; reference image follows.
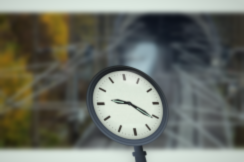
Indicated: **9:21**
